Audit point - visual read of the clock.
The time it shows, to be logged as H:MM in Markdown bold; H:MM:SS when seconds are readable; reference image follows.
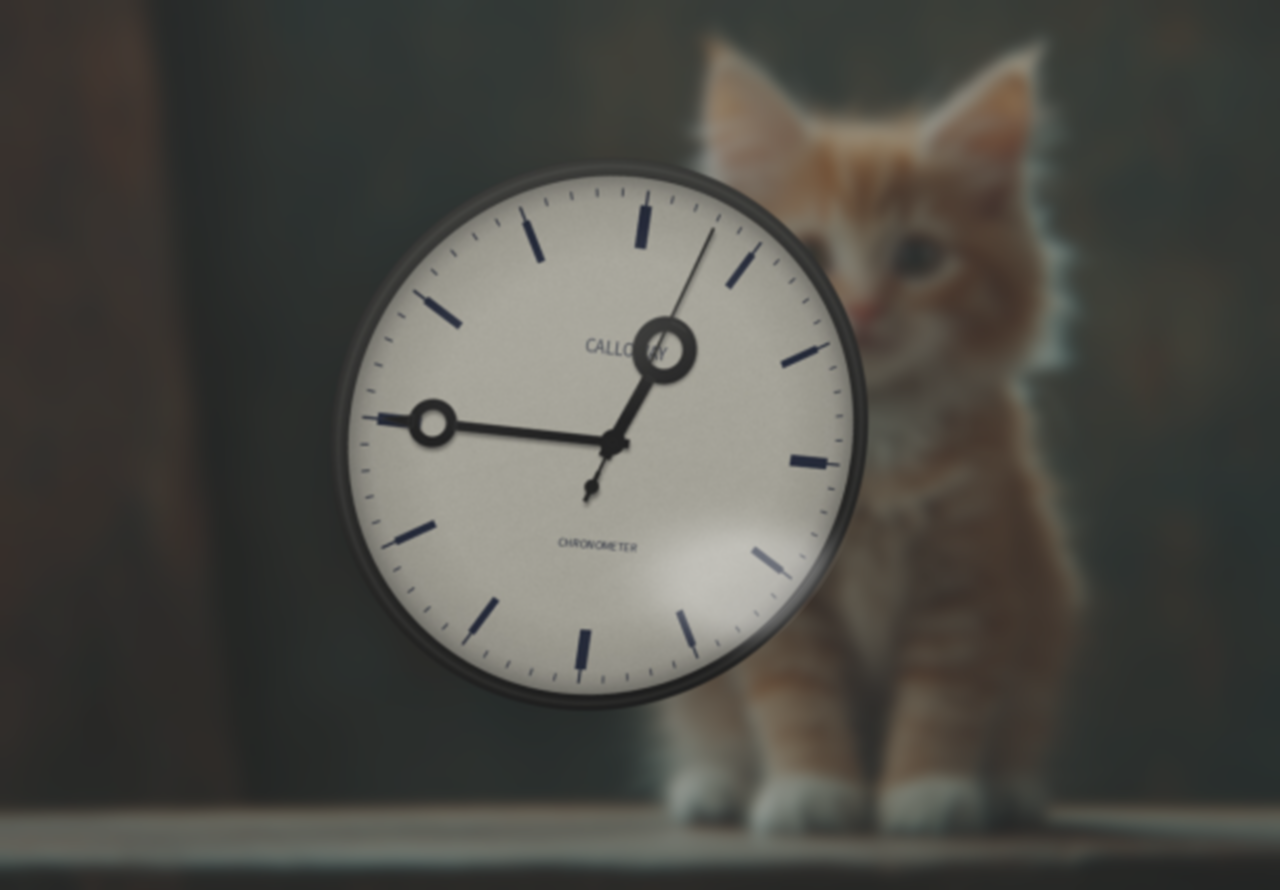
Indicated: **12:45:03**
